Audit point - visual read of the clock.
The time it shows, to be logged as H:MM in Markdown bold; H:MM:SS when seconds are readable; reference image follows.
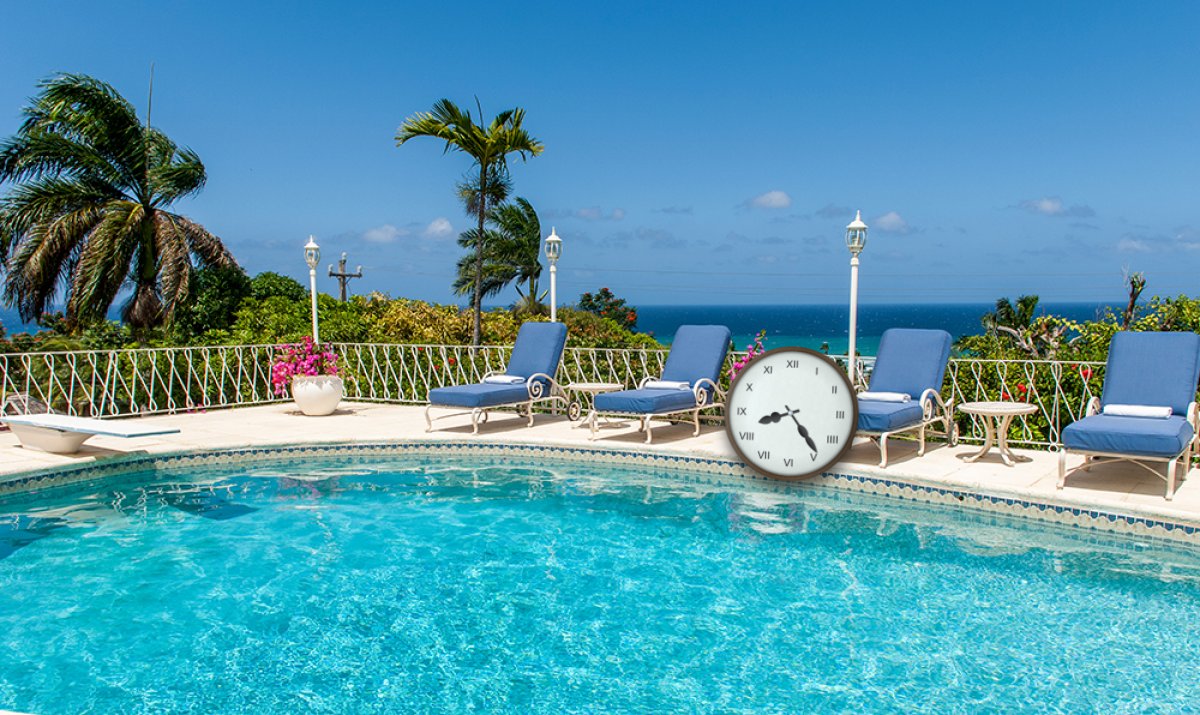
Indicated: **8:24**
